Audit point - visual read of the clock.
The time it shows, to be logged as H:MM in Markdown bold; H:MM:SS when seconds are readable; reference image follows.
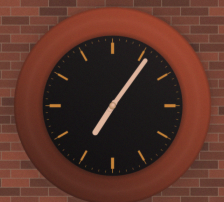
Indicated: **7:06**
